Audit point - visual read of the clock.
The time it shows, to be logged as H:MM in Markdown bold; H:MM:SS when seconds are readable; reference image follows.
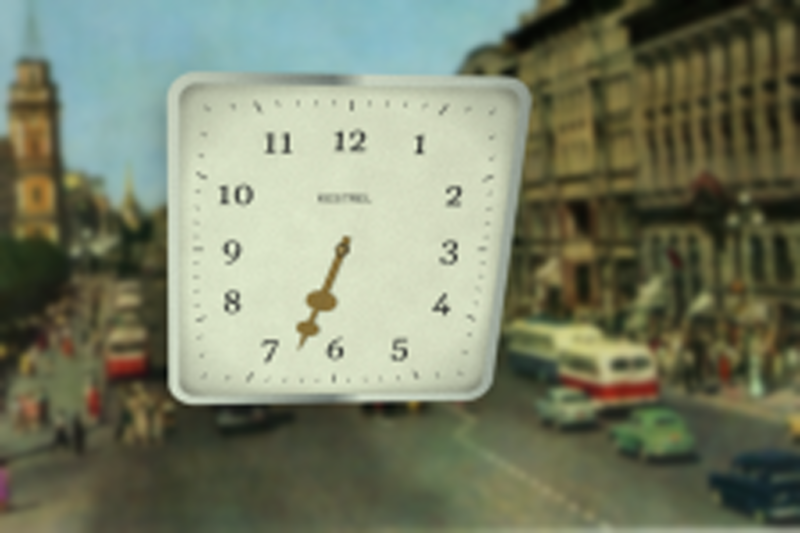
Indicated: **6:33**
